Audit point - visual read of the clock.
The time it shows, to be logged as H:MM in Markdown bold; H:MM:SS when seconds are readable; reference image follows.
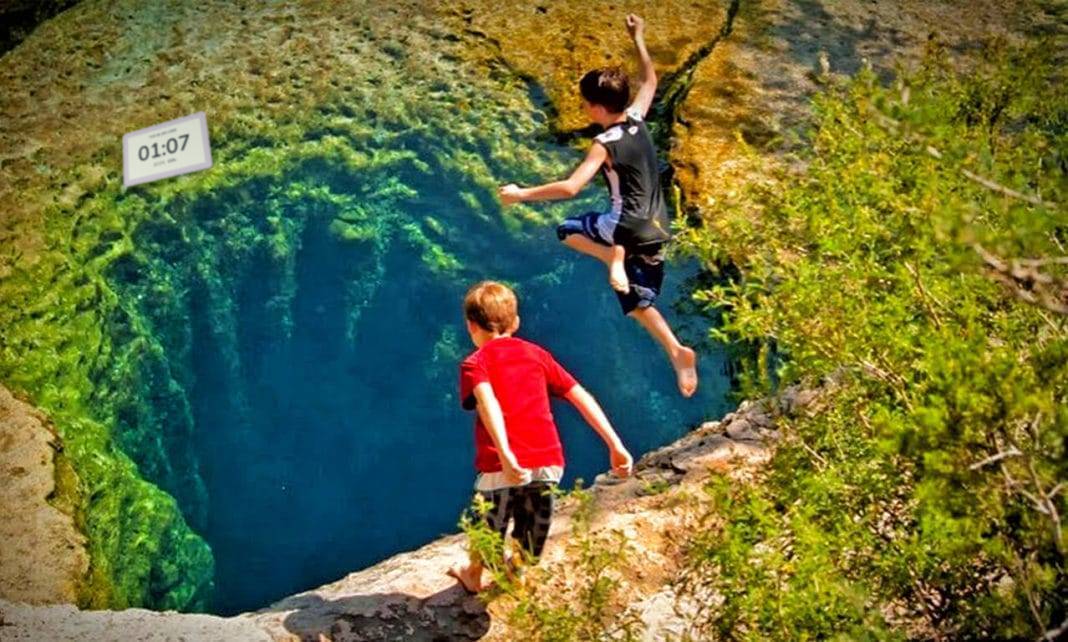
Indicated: **1:07**
